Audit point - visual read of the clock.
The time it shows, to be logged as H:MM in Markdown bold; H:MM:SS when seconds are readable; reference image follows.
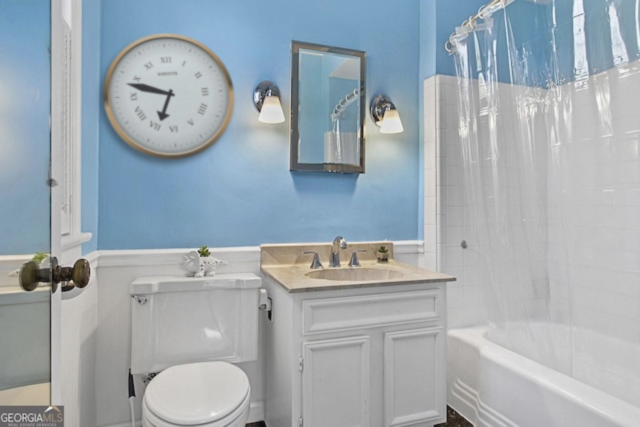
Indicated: **6:48**
